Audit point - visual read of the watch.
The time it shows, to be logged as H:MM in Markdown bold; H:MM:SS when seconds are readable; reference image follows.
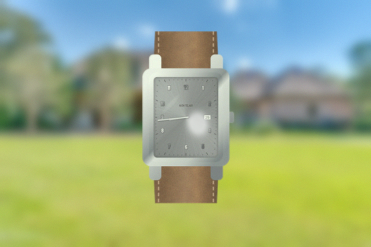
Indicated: **8:44**
